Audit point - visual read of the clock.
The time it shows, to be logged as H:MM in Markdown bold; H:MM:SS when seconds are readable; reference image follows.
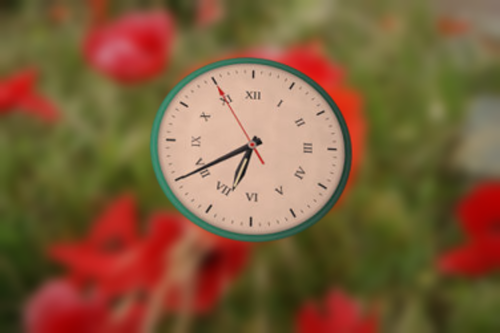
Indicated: **6:39:55**
